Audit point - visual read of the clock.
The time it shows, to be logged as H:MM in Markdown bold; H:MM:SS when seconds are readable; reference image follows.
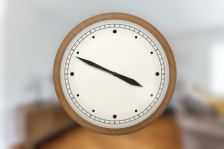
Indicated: **3:49**
